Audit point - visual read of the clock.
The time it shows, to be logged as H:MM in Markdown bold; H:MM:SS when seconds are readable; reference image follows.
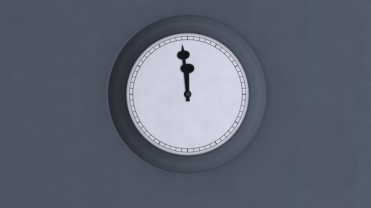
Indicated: **11:59**
